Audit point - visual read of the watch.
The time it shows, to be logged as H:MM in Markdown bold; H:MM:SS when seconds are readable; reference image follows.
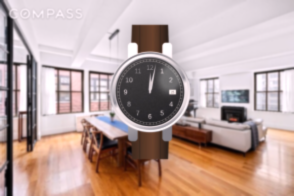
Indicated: **12:02**
